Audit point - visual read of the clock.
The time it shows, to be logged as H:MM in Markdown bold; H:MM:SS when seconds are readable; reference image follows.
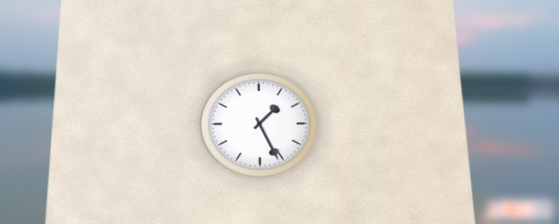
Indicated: **1:26**
